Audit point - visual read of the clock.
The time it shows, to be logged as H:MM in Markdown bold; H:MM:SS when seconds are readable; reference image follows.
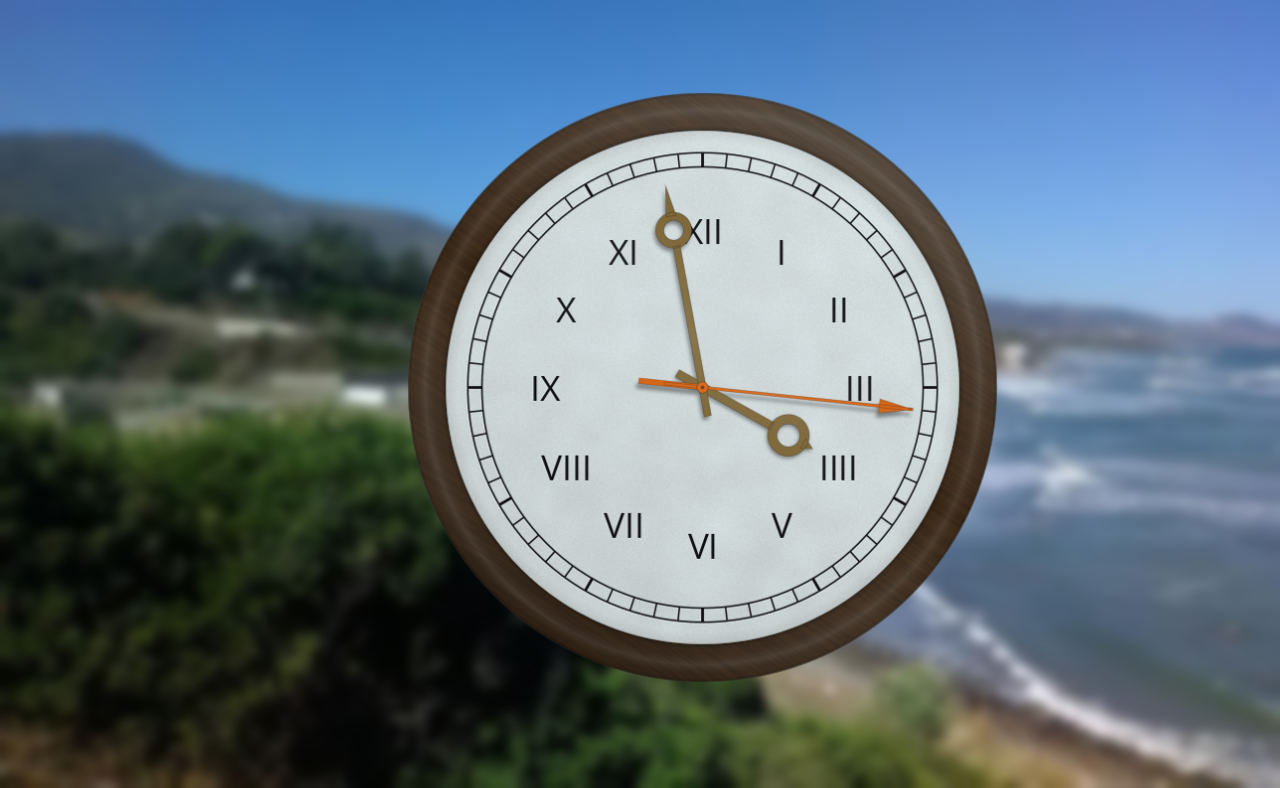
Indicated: **3:58:16**
